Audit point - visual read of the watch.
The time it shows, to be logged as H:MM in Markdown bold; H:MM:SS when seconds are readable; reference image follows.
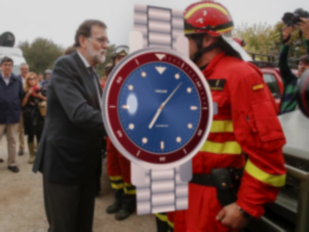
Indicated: **7:07**
